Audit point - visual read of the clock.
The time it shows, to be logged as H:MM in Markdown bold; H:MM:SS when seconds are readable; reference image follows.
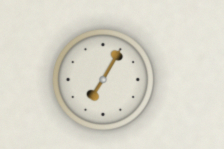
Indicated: **7:05**
